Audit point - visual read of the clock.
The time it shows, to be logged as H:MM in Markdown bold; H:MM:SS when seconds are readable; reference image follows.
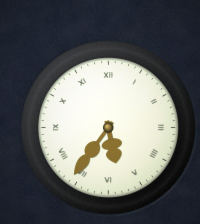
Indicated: **5:36**
